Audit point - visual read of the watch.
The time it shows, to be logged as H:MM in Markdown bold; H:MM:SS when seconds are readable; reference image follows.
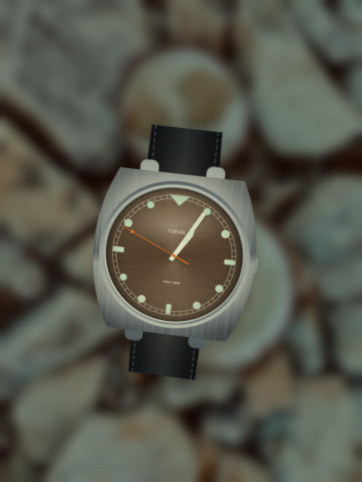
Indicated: **1:04:49**
